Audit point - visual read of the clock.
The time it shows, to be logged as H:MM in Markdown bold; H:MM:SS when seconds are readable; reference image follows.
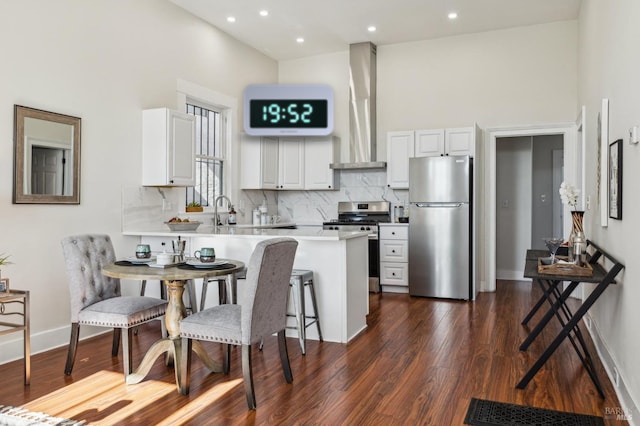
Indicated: **19:52**
